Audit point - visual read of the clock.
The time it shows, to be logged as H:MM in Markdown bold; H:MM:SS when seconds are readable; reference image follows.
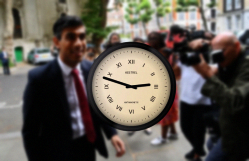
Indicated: **2:48**
